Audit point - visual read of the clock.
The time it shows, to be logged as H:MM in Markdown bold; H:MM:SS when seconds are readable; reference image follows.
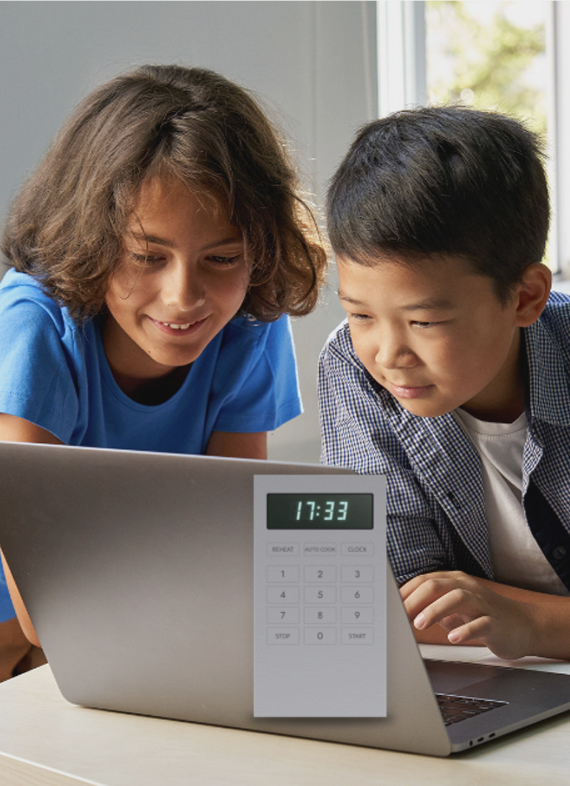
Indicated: **17:33**
